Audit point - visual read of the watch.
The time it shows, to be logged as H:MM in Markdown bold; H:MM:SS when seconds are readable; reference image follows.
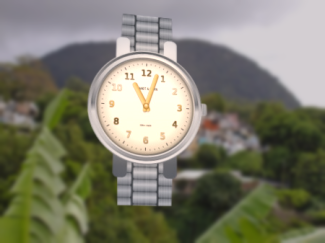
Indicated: **11:03**
